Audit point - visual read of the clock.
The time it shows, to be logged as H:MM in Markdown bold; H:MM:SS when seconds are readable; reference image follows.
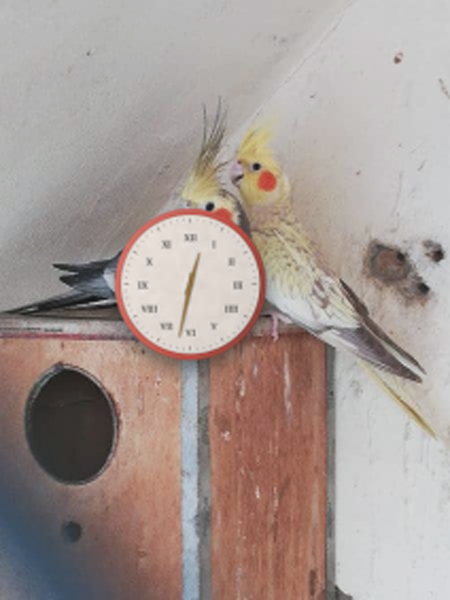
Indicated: **12:32**
